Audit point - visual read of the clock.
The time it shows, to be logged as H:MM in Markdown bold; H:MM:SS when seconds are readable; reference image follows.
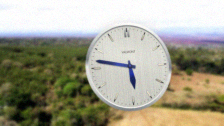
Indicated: **5:47**
